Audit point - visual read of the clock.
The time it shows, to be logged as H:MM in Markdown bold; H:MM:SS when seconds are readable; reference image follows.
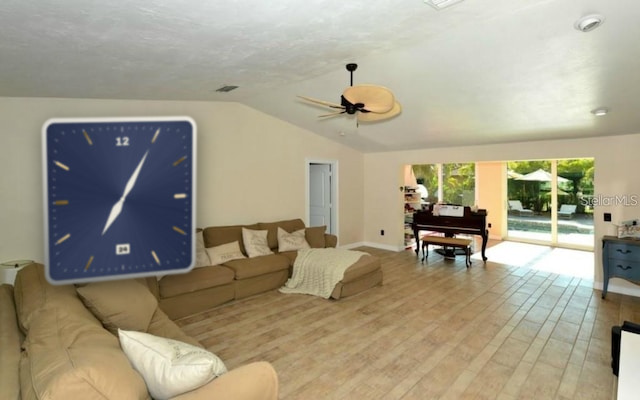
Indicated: **7:05**
